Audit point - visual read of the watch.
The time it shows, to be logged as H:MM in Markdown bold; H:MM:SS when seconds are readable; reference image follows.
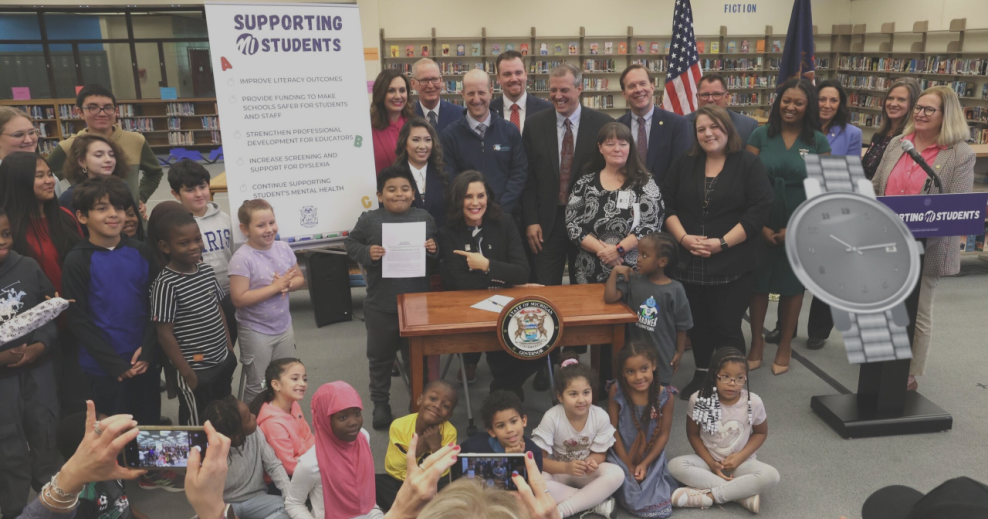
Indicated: **10:14**
